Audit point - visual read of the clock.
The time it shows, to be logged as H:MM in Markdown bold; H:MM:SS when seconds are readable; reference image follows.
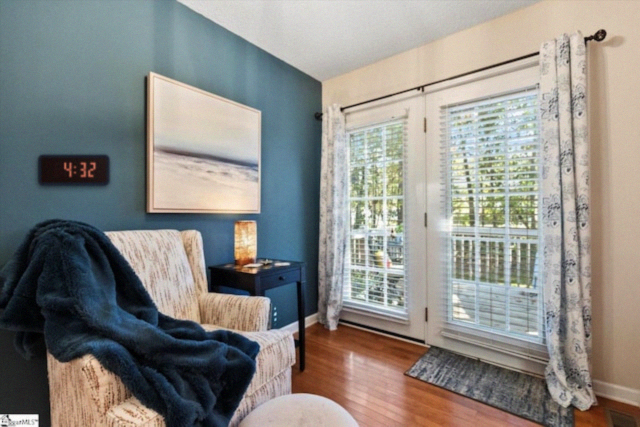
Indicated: **4:32**
